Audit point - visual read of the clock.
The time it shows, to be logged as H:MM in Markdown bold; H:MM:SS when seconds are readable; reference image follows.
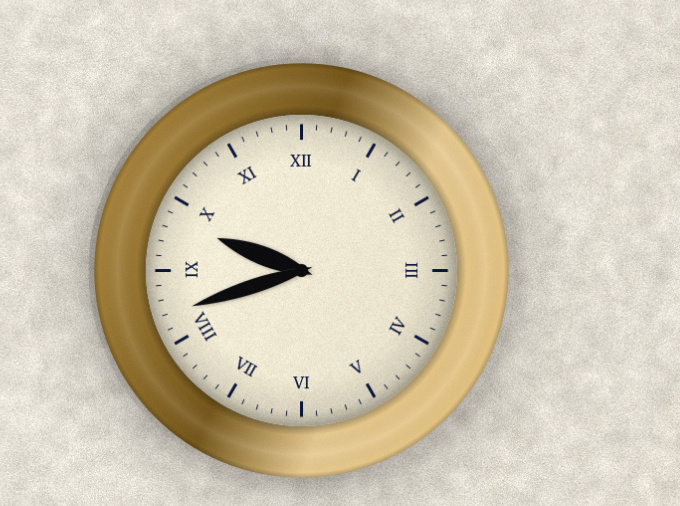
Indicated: **9:42**
